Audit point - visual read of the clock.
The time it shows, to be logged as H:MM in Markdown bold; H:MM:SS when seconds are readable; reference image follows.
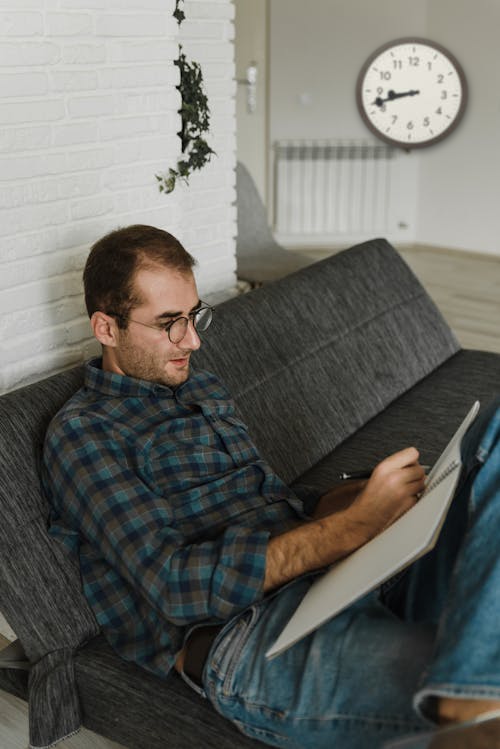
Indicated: **8:42**
